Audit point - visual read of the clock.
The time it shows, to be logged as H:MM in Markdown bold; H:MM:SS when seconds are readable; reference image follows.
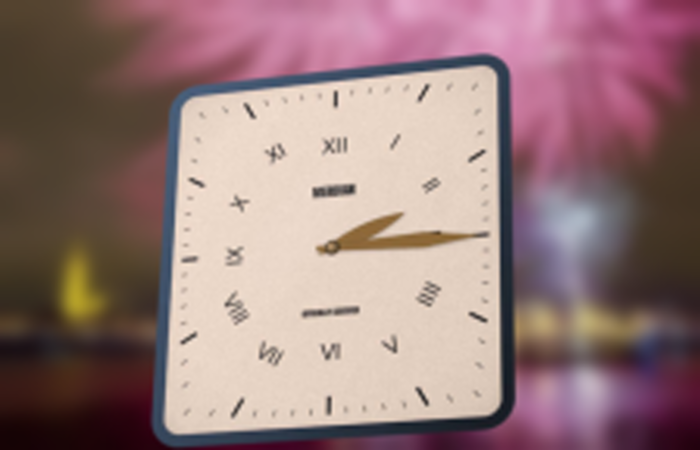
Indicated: **2:15**
